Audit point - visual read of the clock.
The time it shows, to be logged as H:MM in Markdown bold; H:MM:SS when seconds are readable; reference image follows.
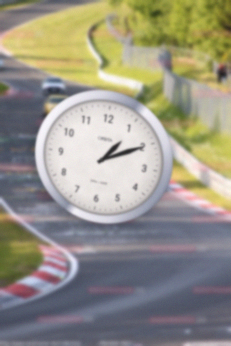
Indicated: **1:10**
